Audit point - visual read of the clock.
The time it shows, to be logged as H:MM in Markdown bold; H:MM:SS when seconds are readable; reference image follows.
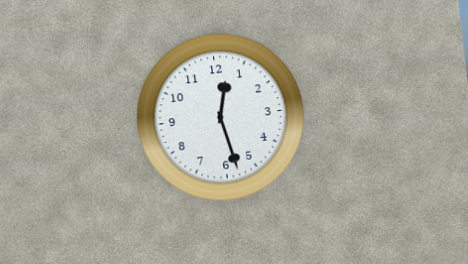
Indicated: **12:28**
